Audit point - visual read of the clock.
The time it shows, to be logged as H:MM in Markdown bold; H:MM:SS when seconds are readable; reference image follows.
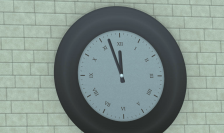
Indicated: **11:57**
